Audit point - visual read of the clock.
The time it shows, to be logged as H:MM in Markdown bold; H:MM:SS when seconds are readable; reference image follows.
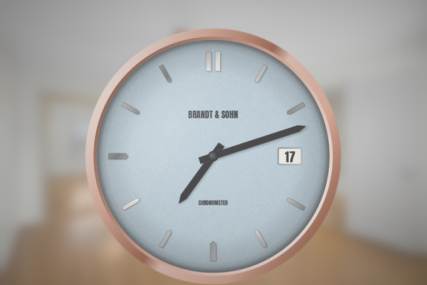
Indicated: **7:12**
